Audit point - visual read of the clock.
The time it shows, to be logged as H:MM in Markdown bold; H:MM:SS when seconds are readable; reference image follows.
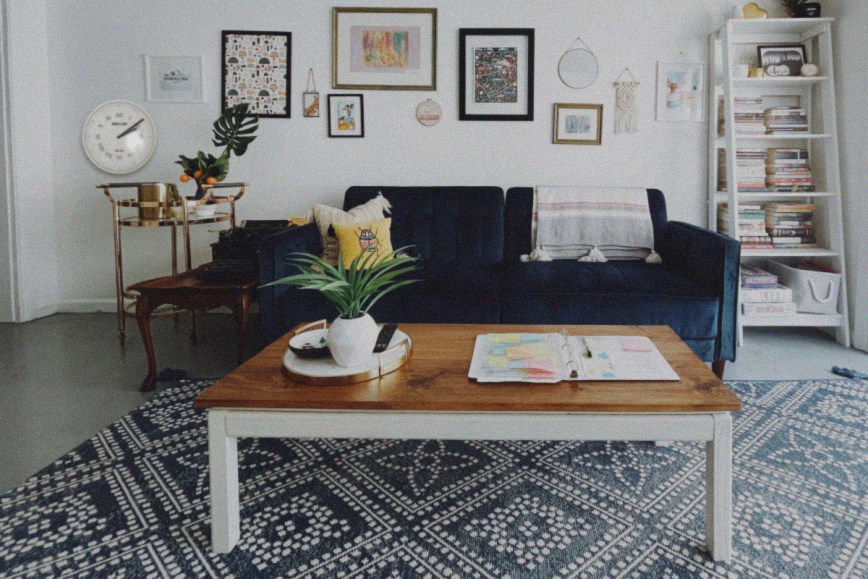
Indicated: **2:09**
